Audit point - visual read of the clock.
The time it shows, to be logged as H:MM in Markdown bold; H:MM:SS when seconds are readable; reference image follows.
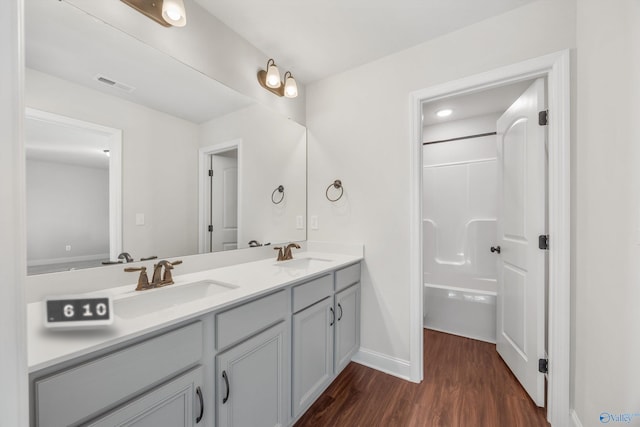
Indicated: **6:10**
